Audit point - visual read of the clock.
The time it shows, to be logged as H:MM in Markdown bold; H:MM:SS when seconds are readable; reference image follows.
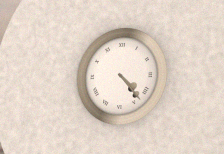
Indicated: **4:23**
